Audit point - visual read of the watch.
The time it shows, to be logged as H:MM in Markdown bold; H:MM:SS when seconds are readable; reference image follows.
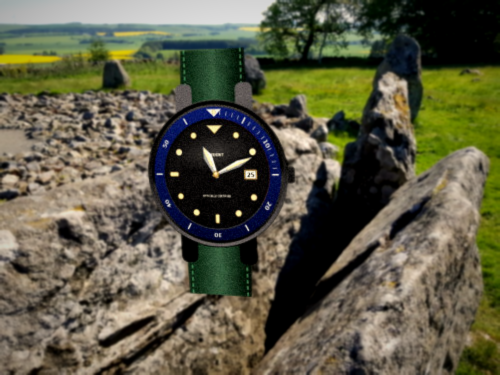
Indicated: **11:11**
